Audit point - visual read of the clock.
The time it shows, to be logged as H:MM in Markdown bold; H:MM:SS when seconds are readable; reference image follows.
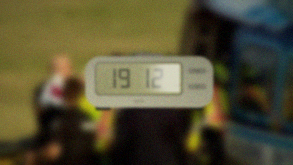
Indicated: **19:12**
